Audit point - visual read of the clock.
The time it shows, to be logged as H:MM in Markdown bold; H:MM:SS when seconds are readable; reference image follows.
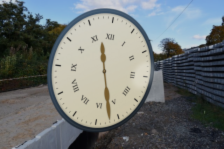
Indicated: **11:27**
